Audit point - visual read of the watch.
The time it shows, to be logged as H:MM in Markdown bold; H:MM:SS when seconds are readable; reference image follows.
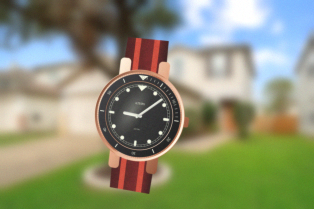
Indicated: **9:08**
